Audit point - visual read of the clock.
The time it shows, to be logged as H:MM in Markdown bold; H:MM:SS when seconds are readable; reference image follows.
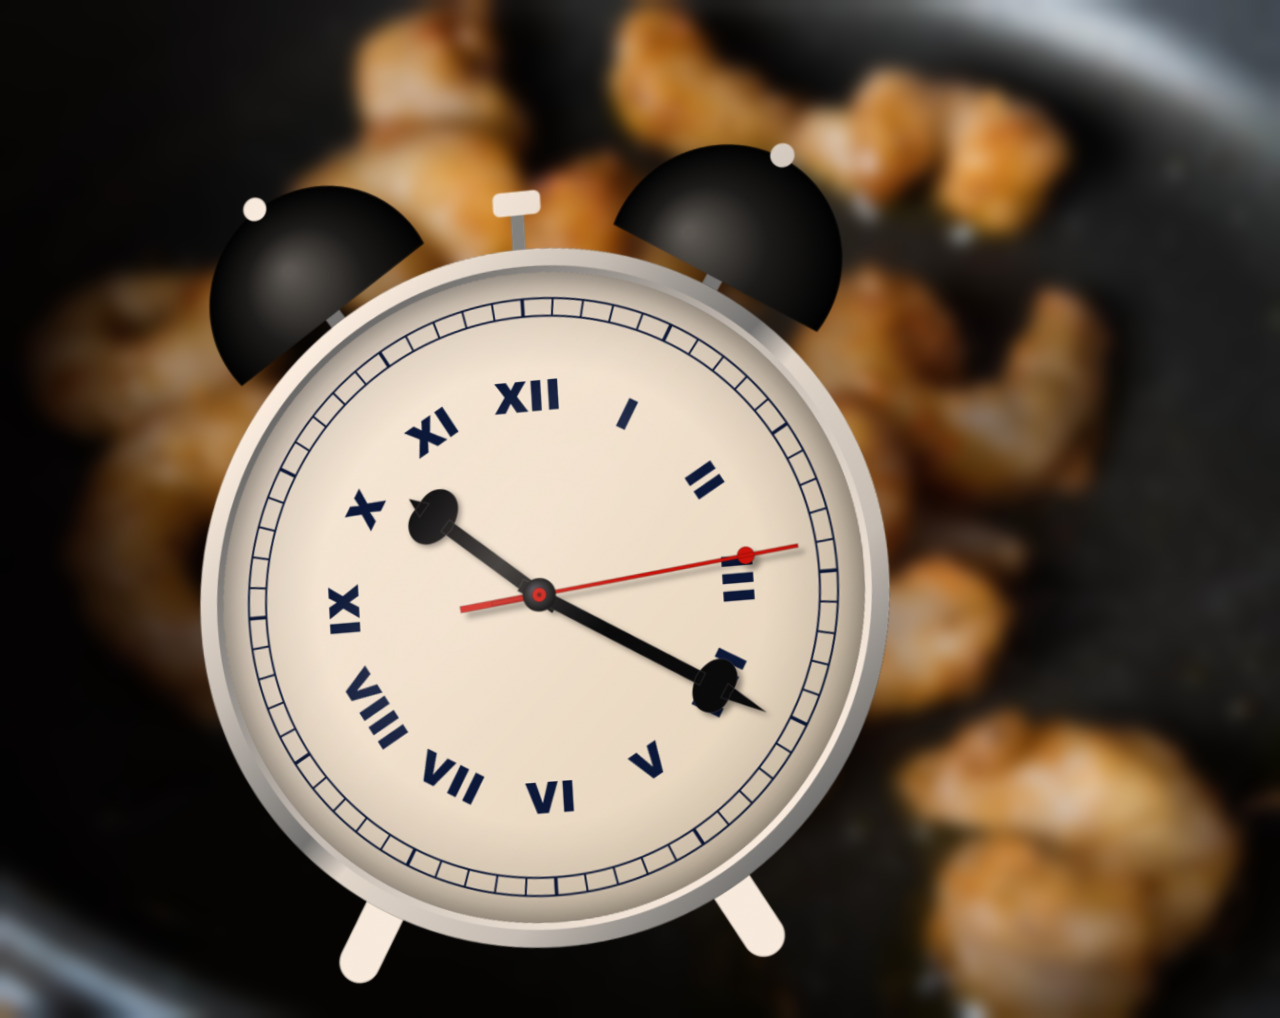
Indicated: **10:20:14**
